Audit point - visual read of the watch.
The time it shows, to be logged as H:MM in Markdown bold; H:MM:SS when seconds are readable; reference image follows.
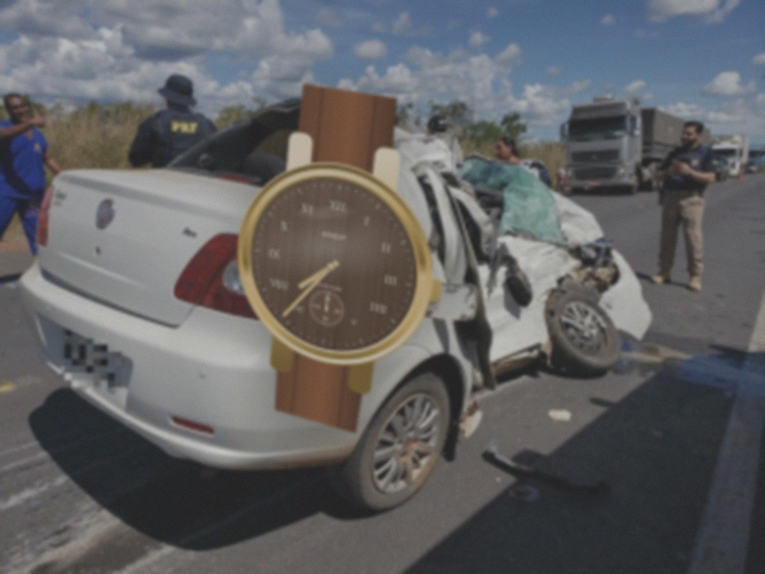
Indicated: **7:36**
